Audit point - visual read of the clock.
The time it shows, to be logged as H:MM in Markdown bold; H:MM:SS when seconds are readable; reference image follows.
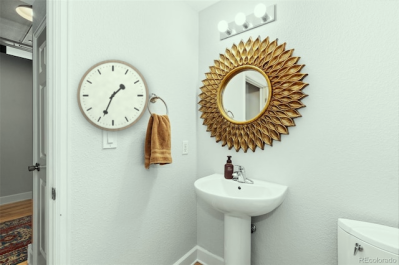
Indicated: **1:34**
